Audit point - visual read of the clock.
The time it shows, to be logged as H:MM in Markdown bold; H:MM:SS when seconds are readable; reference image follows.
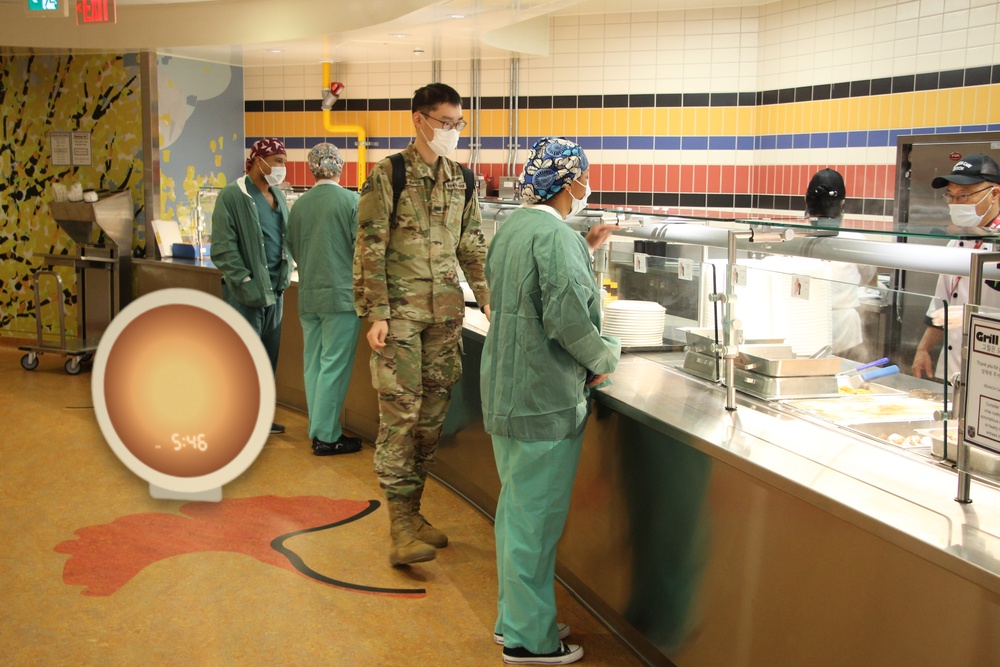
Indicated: **5:46**
